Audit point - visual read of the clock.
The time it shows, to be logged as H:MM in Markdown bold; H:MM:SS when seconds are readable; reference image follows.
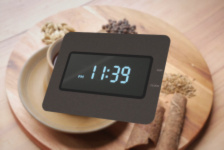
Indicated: **11:39**
